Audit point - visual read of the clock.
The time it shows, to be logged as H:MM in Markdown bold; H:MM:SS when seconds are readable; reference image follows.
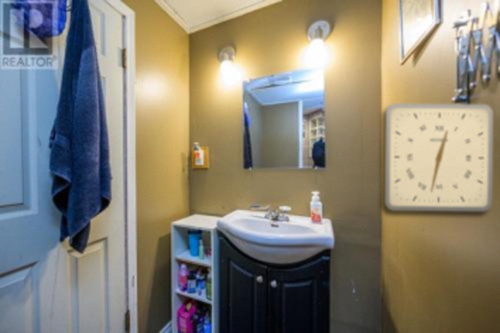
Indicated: **12:32**
